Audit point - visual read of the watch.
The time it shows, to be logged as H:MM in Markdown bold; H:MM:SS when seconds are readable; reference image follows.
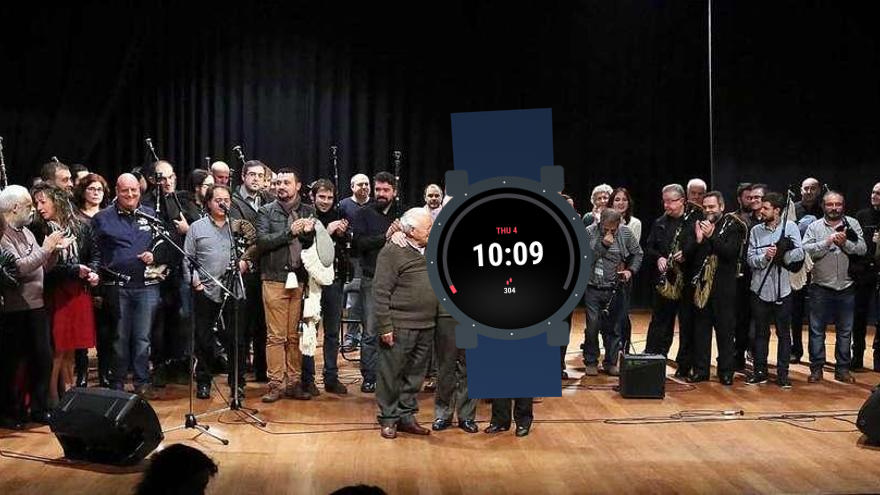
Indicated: **10:09**
